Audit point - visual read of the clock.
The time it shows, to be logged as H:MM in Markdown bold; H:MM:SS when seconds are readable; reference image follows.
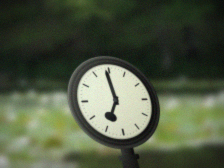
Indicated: **6:59**
